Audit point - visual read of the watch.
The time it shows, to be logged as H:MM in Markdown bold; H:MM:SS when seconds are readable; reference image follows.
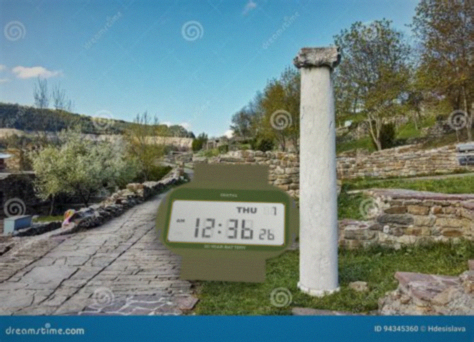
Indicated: **12:36:26**
